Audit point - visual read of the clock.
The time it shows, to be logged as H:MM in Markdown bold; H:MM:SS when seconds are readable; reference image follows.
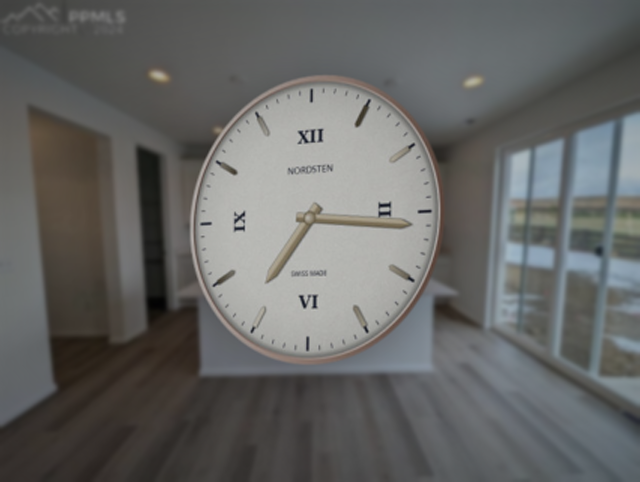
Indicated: **7:16**
